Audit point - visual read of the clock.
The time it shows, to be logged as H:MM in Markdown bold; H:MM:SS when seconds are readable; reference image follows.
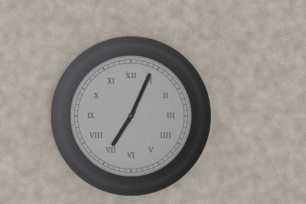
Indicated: **7:04**
